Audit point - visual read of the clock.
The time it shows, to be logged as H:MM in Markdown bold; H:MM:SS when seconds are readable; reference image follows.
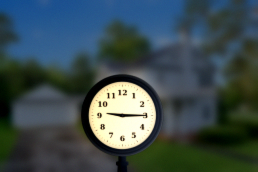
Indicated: **9:15**
